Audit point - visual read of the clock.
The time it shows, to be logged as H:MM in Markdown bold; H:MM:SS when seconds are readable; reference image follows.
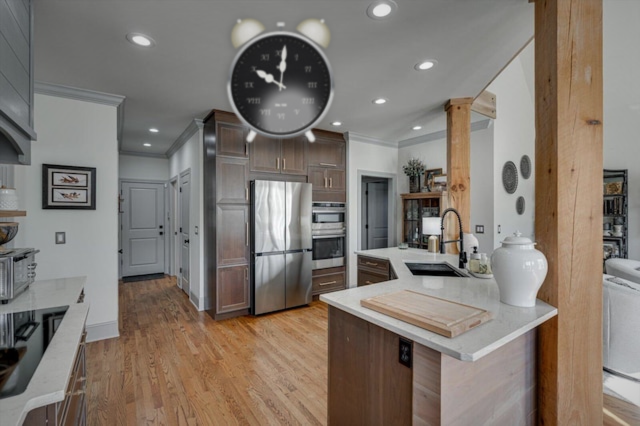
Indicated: **10:01**
